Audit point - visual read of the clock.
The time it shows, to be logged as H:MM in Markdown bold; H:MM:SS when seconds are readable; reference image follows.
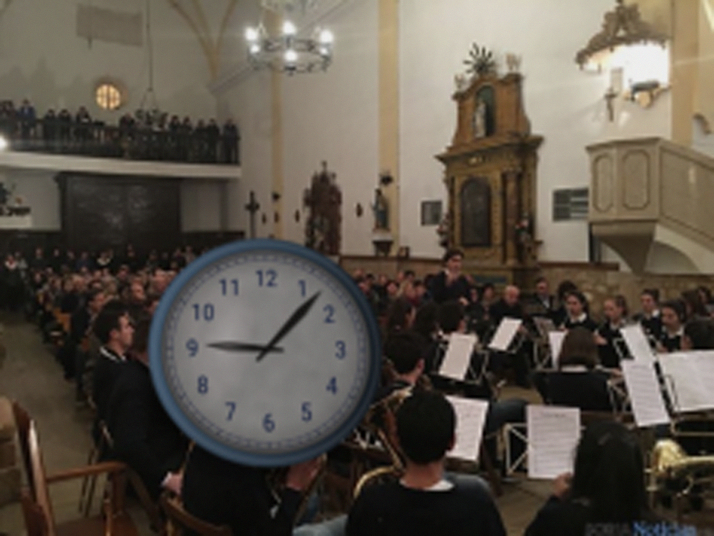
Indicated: **9:07**
